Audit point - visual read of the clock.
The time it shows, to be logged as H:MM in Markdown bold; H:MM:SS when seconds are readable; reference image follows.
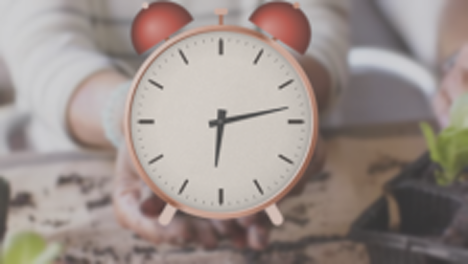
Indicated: **6:13**
